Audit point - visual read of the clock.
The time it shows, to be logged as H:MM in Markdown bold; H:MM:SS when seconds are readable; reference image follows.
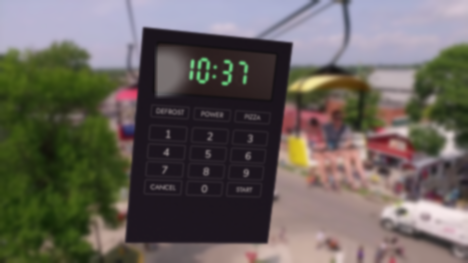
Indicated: **10:37**
